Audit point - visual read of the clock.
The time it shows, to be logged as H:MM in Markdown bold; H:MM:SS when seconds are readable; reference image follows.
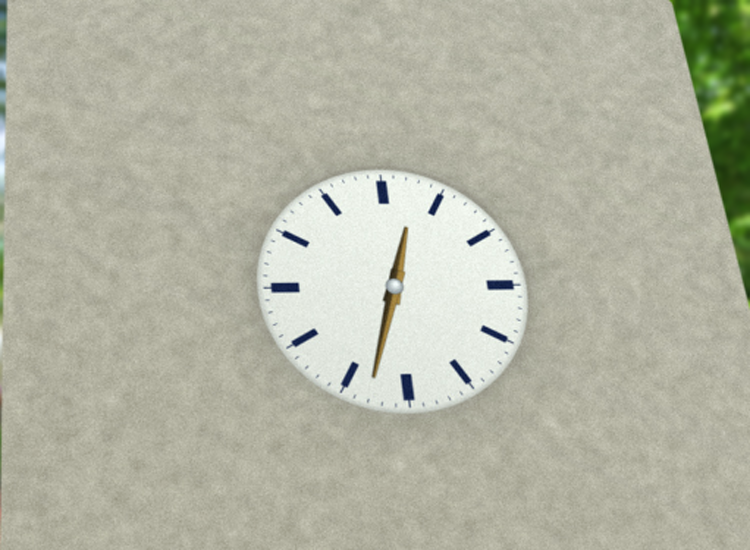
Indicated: **12:33**
